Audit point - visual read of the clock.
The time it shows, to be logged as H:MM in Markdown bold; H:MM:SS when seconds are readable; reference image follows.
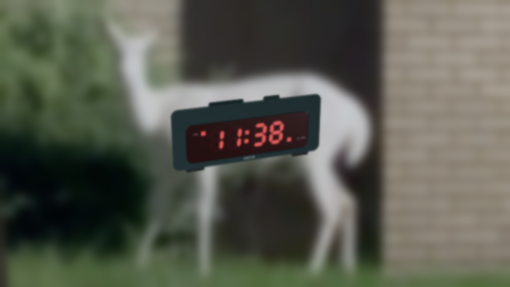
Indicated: **11:38**
